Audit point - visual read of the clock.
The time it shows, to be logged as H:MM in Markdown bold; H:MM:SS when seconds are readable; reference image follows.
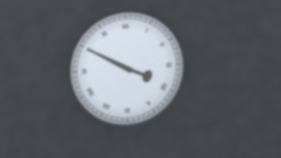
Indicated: **3:50**
